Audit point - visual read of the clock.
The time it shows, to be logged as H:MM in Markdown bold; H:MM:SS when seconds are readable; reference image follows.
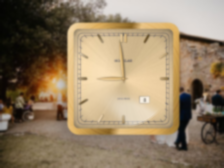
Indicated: **8:59**
